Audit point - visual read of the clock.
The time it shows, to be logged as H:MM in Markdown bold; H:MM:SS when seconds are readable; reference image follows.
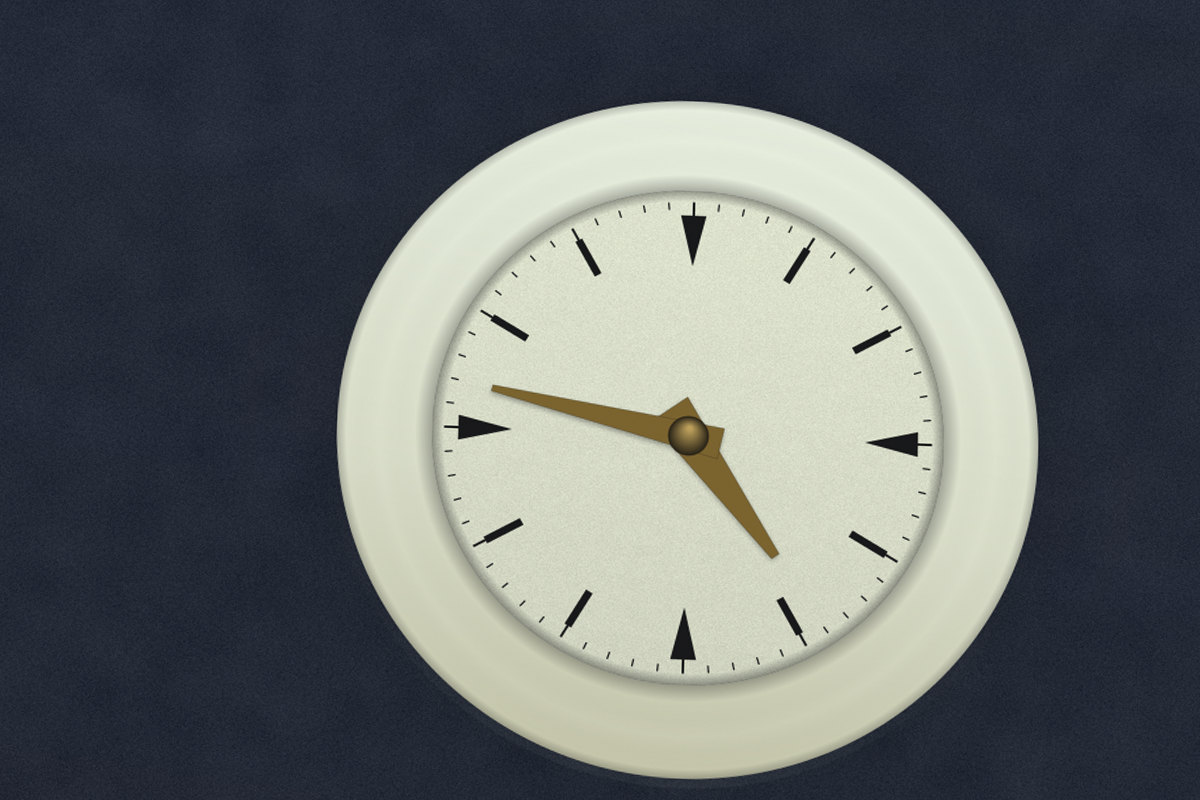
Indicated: **4:47**
